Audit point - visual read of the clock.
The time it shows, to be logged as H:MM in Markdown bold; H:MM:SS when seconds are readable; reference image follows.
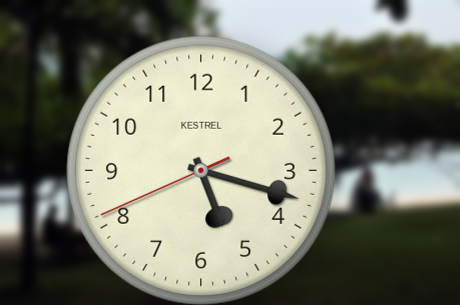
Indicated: **5:17:41**
